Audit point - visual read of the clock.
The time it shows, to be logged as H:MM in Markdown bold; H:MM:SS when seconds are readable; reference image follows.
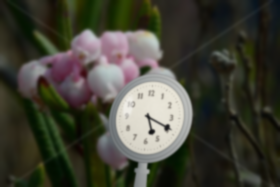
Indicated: **5:19**
